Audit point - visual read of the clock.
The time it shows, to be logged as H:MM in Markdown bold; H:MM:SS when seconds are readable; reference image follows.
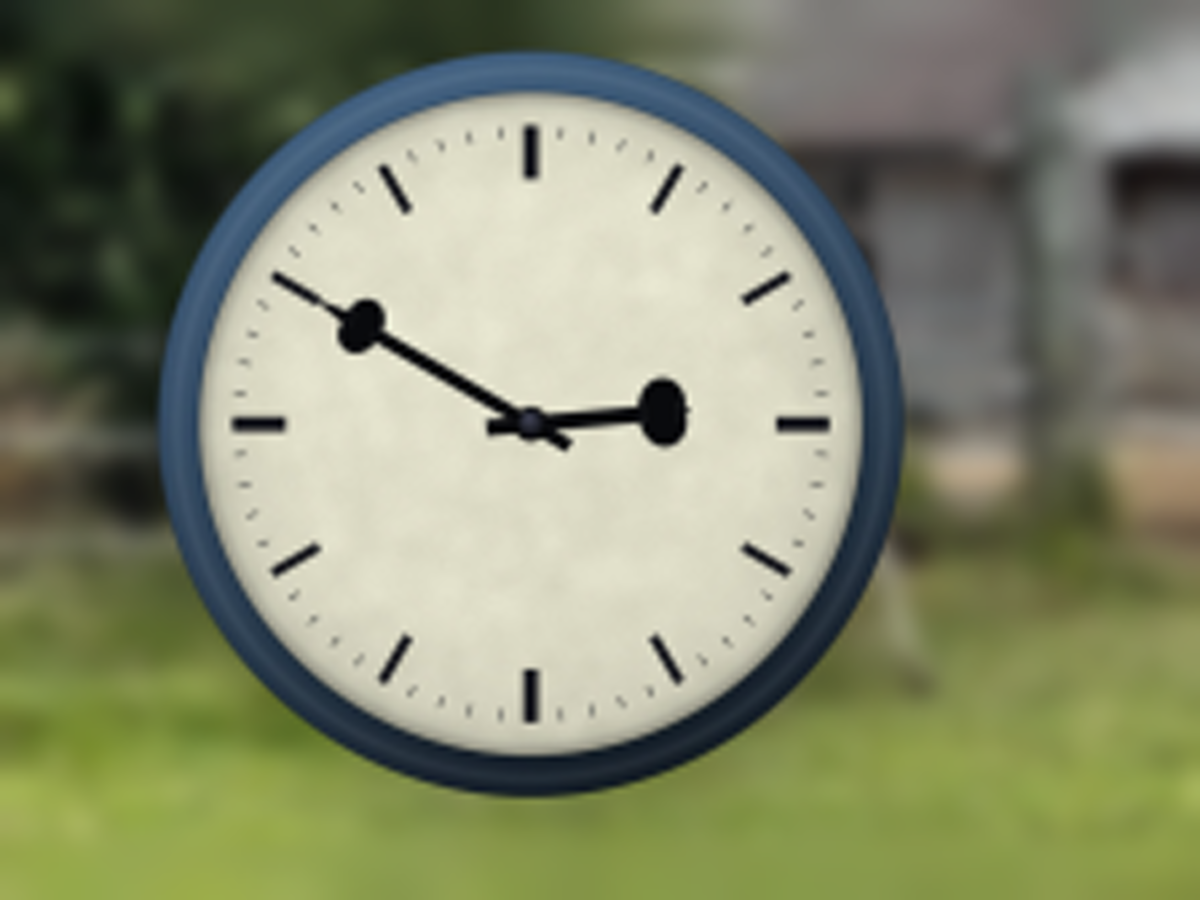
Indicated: **2:50**
